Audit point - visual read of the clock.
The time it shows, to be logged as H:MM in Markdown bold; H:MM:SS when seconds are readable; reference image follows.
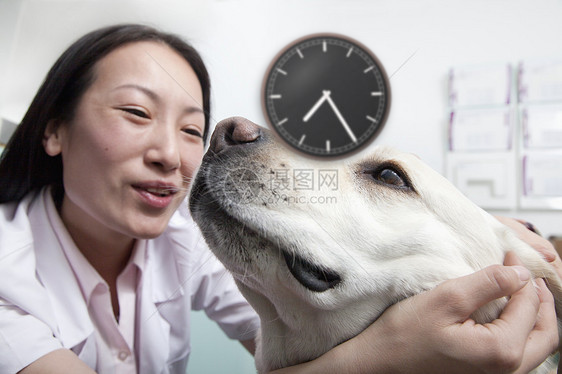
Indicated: **7:25**
